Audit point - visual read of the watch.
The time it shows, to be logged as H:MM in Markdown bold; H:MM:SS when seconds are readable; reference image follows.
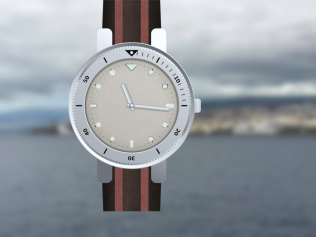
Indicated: **11:16**
